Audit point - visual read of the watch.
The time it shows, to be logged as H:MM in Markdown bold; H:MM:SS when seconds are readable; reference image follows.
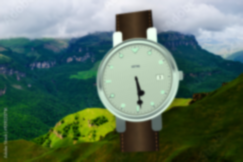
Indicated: **5:29**
